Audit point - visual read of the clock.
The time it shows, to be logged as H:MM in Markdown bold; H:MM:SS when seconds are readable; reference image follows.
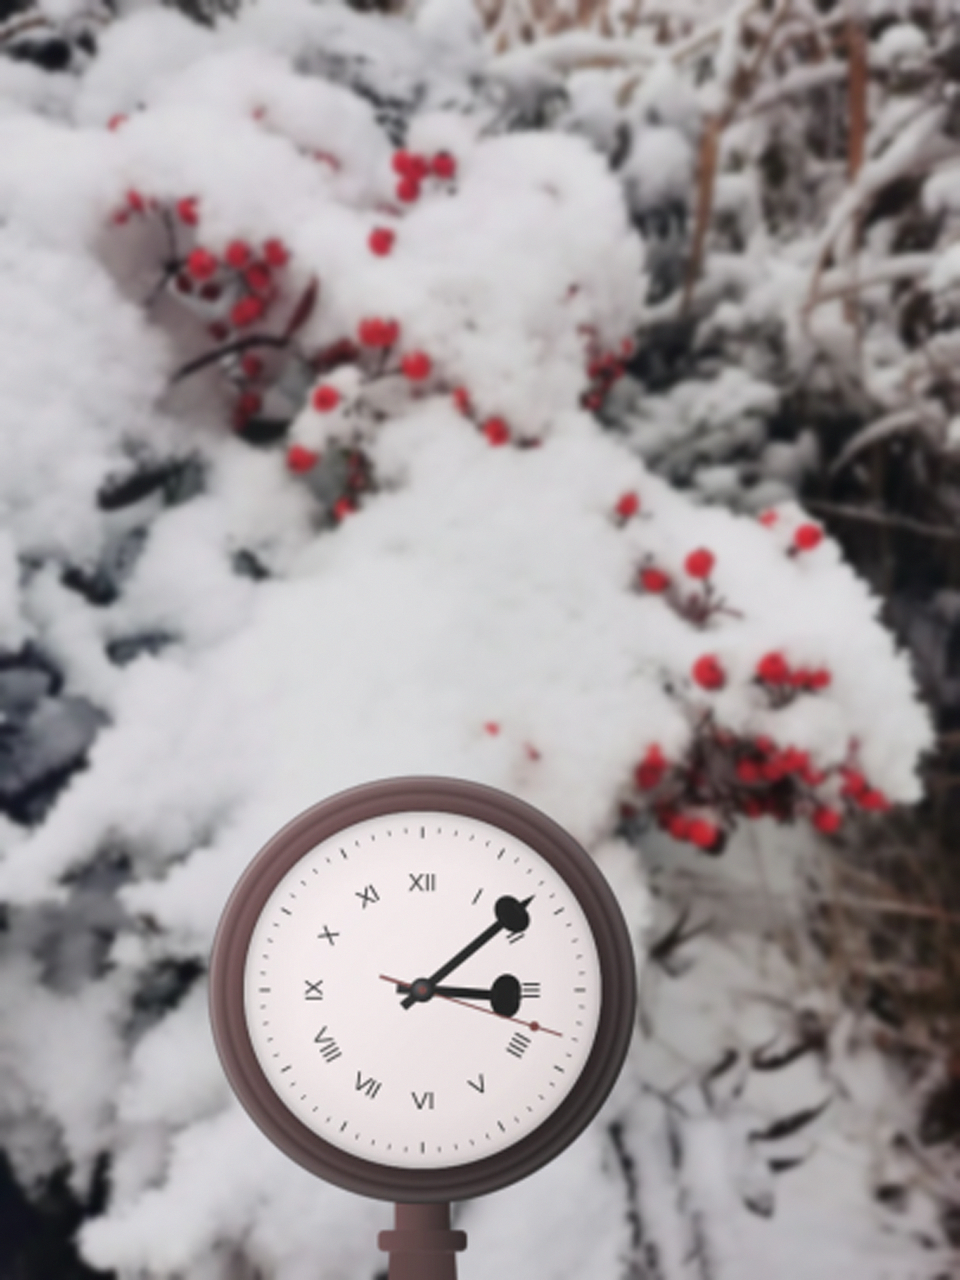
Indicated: **3:08:18**
